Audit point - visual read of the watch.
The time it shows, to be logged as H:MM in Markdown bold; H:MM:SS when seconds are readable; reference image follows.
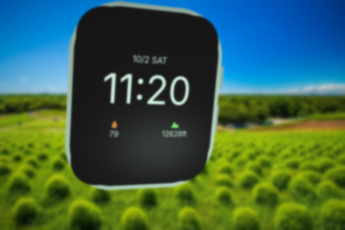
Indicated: **11:20**
